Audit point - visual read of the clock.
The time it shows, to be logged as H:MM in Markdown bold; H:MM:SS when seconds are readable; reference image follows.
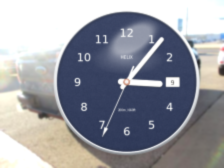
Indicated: **3:06:34**
